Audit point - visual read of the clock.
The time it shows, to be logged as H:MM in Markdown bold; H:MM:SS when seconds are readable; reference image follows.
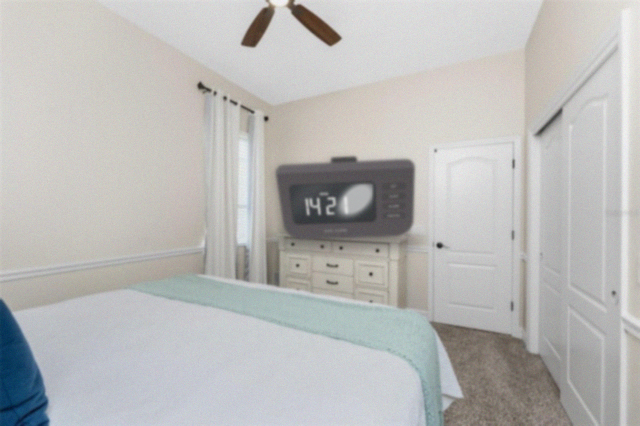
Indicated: **14:21**
